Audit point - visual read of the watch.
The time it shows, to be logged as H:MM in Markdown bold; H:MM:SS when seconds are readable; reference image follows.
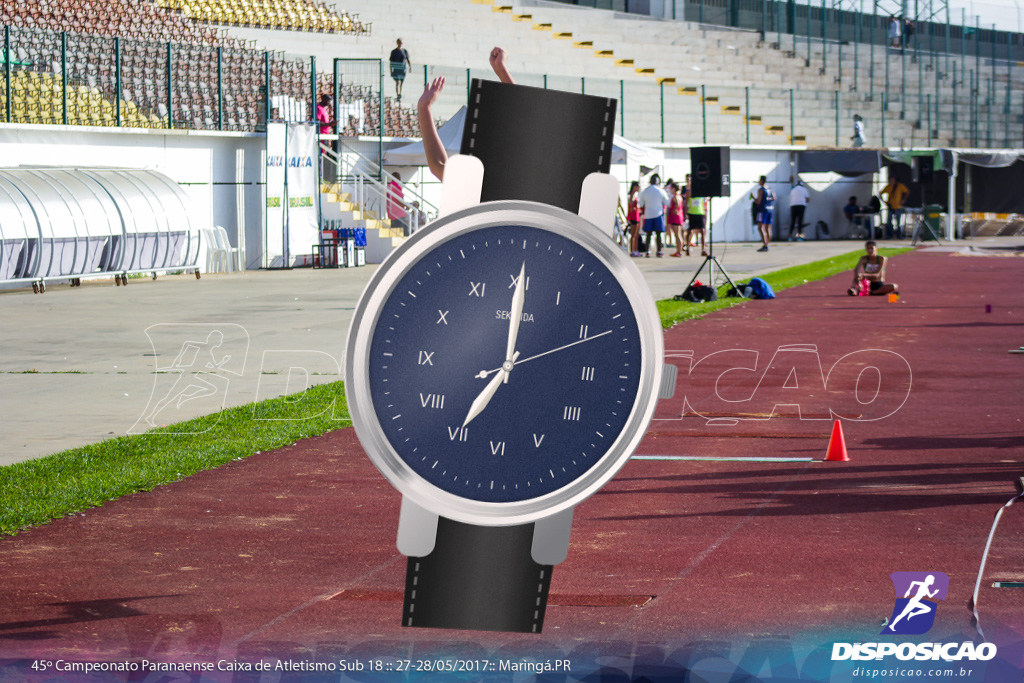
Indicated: **7:00:11**
